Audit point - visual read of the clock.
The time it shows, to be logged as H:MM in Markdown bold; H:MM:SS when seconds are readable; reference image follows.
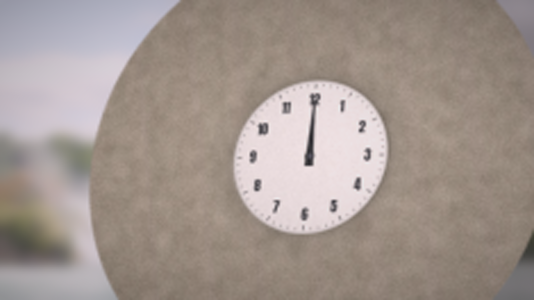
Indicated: **12:00**
